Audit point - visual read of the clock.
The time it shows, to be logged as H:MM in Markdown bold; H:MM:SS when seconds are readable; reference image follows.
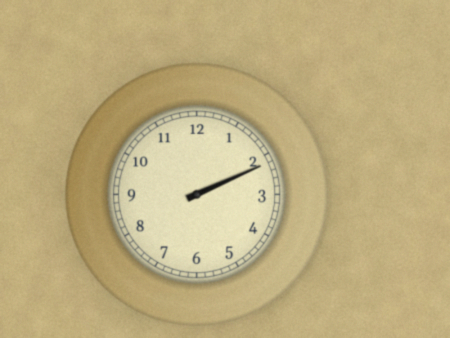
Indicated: **2:11**
